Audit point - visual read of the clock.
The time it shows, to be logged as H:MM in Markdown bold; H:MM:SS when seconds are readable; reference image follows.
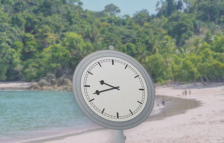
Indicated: **9:42**
